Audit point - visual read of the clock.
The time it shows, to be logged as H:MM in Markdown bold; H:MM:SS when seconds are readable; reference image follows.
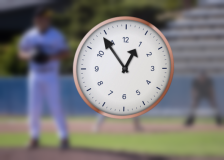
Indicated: **12:54**
